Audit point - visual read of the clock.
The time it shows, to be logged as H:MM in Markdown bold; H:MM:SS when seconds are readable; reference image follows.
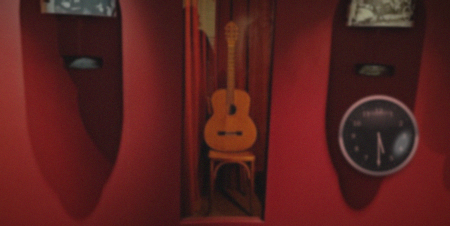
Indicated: **5:30**
